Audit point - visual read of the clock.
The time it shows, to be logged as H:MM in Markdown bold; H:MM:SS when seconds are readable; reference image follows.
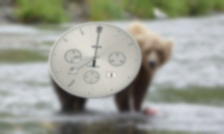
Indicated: **8:38**
